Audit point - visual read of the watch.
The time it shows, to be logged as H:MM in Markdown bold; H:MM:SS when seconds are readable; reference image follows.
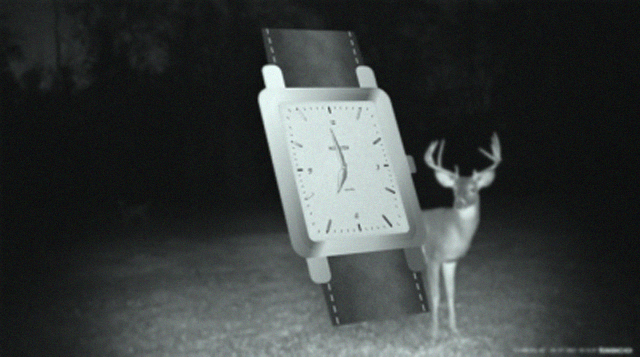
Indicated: **6:59**
